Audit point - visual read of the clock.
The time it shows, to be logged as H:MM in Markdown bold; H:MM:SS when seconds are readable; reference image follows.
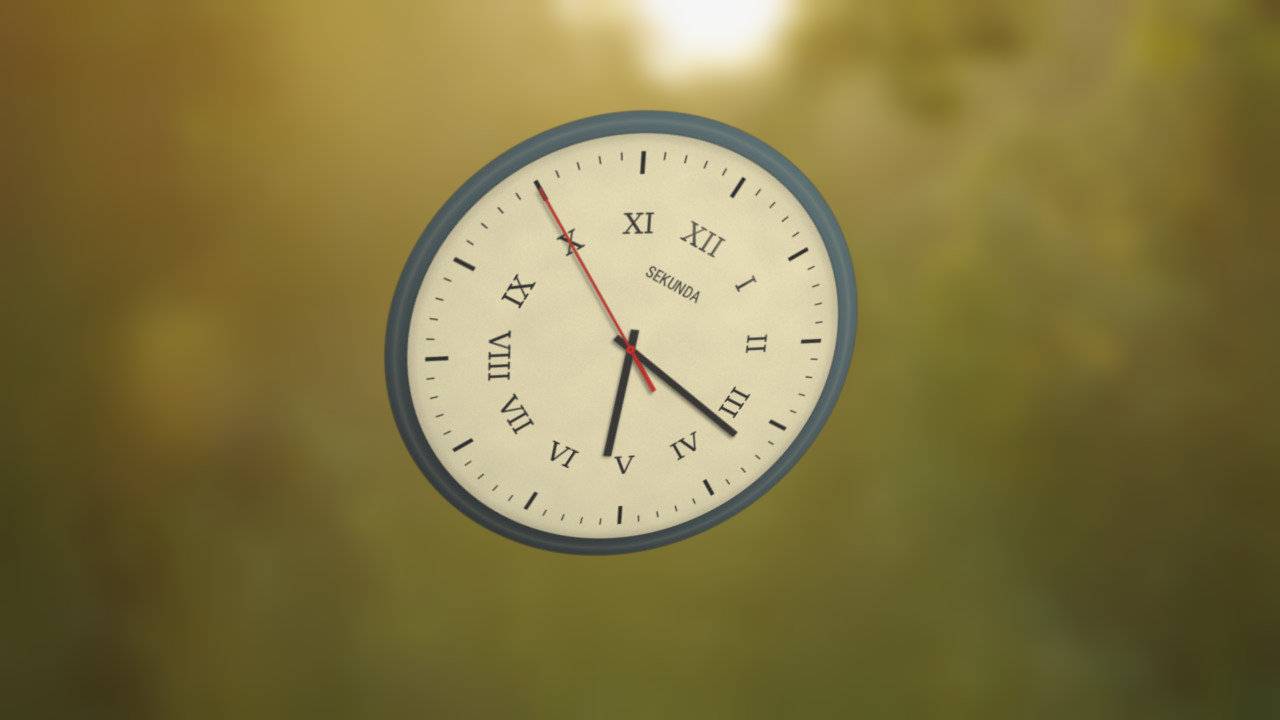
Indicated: **5:16:50**
